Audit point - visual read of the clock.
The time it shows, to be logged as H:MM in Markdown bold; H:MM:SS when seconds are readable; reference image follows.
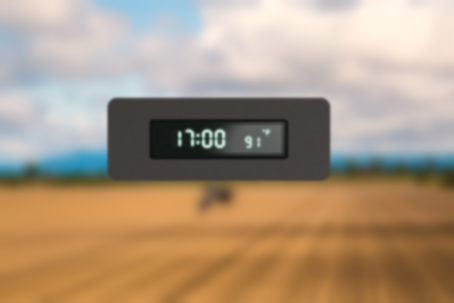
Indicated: **17:00**
